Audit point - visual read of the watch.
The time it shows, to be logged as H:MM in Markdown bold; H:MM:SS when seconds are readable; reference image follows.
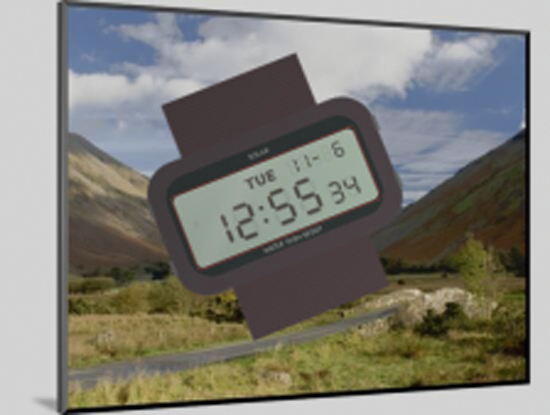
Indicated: **12:55:34**
